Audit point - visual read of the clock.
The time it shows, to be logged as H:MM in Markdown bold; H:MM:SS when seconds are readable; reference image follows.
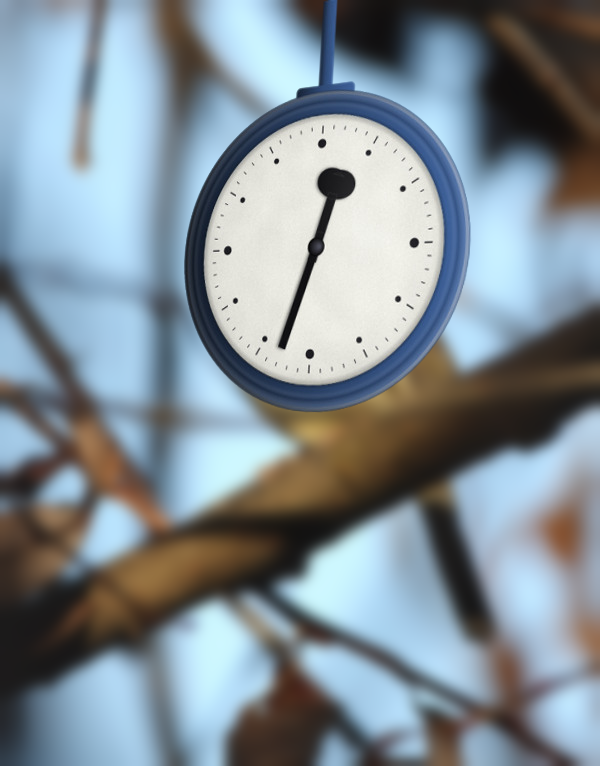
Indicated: **12:33**
